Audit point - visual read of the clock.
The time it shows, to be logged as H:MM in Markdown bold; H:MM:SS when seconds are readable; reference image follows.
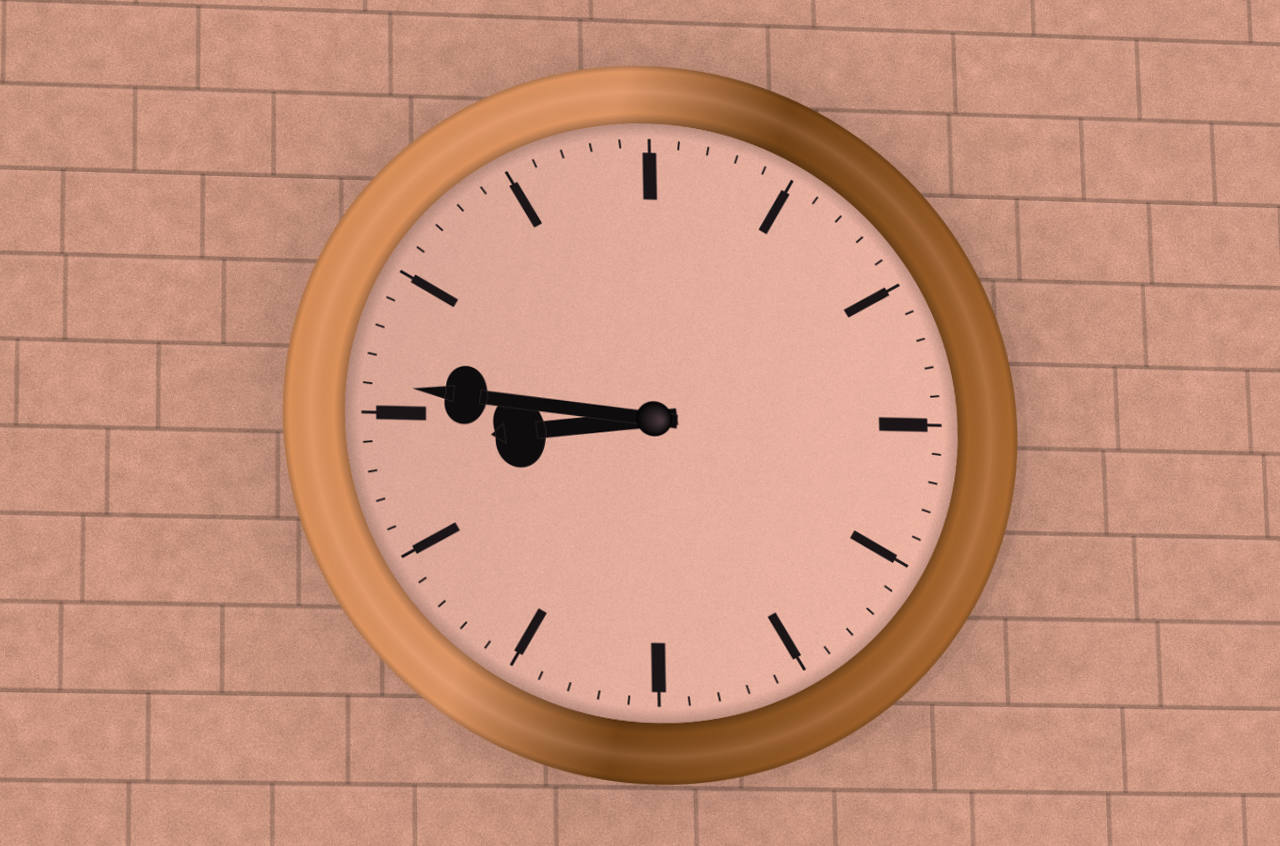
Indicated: **8:46**
